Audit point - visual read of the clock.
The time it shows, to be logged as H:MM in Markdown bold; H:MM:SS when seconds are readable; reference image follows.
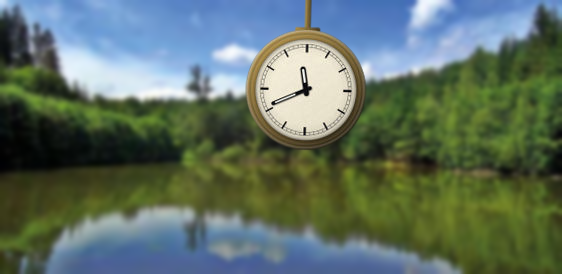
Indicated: **11:41**
